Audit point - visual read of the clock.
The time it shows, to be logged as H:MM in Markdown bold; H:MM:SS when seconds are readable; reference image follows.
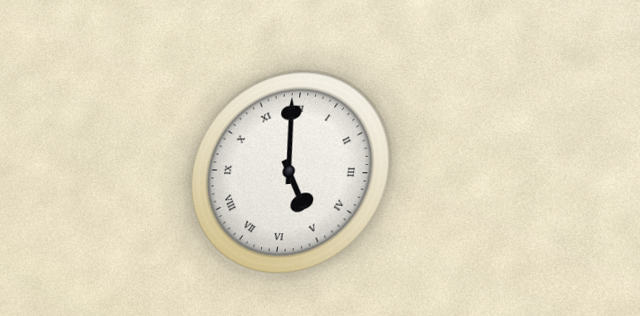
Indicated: **4:59**
